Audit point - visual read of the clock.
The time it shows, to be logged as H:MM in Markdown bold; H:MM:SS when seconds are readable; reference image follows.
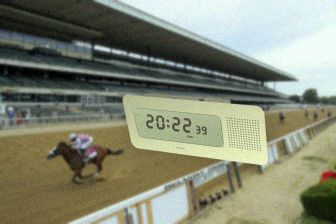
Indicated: **20:22:39**
